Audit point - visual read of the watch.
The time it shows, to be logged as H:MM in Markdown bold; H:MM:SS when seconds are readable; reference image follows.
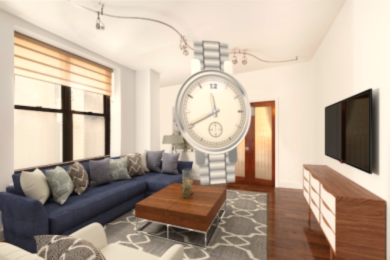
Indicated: **11:41**
